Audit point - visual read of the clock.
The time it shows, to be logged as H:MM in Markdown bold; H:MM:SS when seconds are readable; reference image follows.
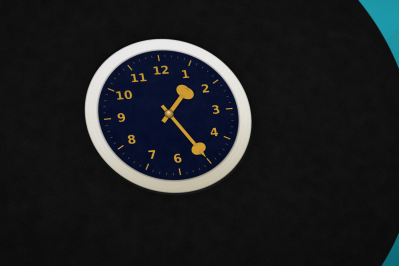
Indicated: **1:25**
